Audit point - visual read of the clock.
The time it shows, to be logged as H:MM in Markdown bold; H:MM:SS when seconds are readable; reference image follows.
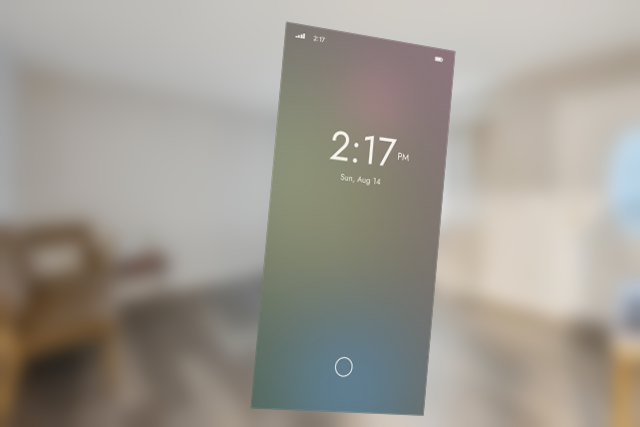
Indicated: **2:17**
